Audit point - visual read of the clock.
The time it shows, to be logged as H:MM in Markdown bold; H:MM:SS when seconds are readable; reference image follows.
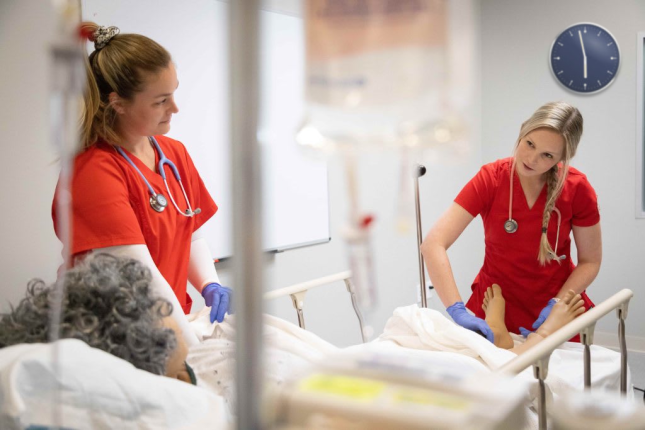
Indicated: **5:58**
